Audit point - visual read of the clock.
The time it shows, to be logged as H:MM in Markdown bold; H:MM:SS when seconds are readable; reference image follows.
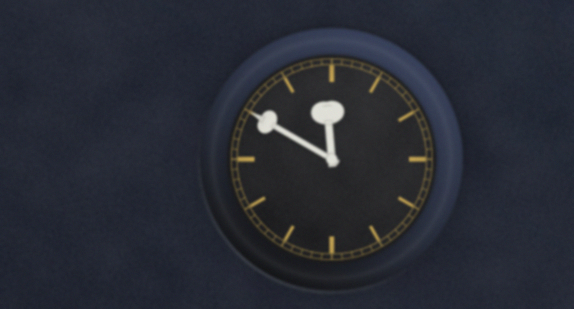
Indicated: **11:50**
